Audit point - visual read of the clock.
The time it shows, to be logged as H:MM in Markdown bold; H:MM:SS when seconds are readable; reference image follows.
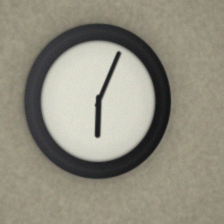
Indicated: **6:04**
